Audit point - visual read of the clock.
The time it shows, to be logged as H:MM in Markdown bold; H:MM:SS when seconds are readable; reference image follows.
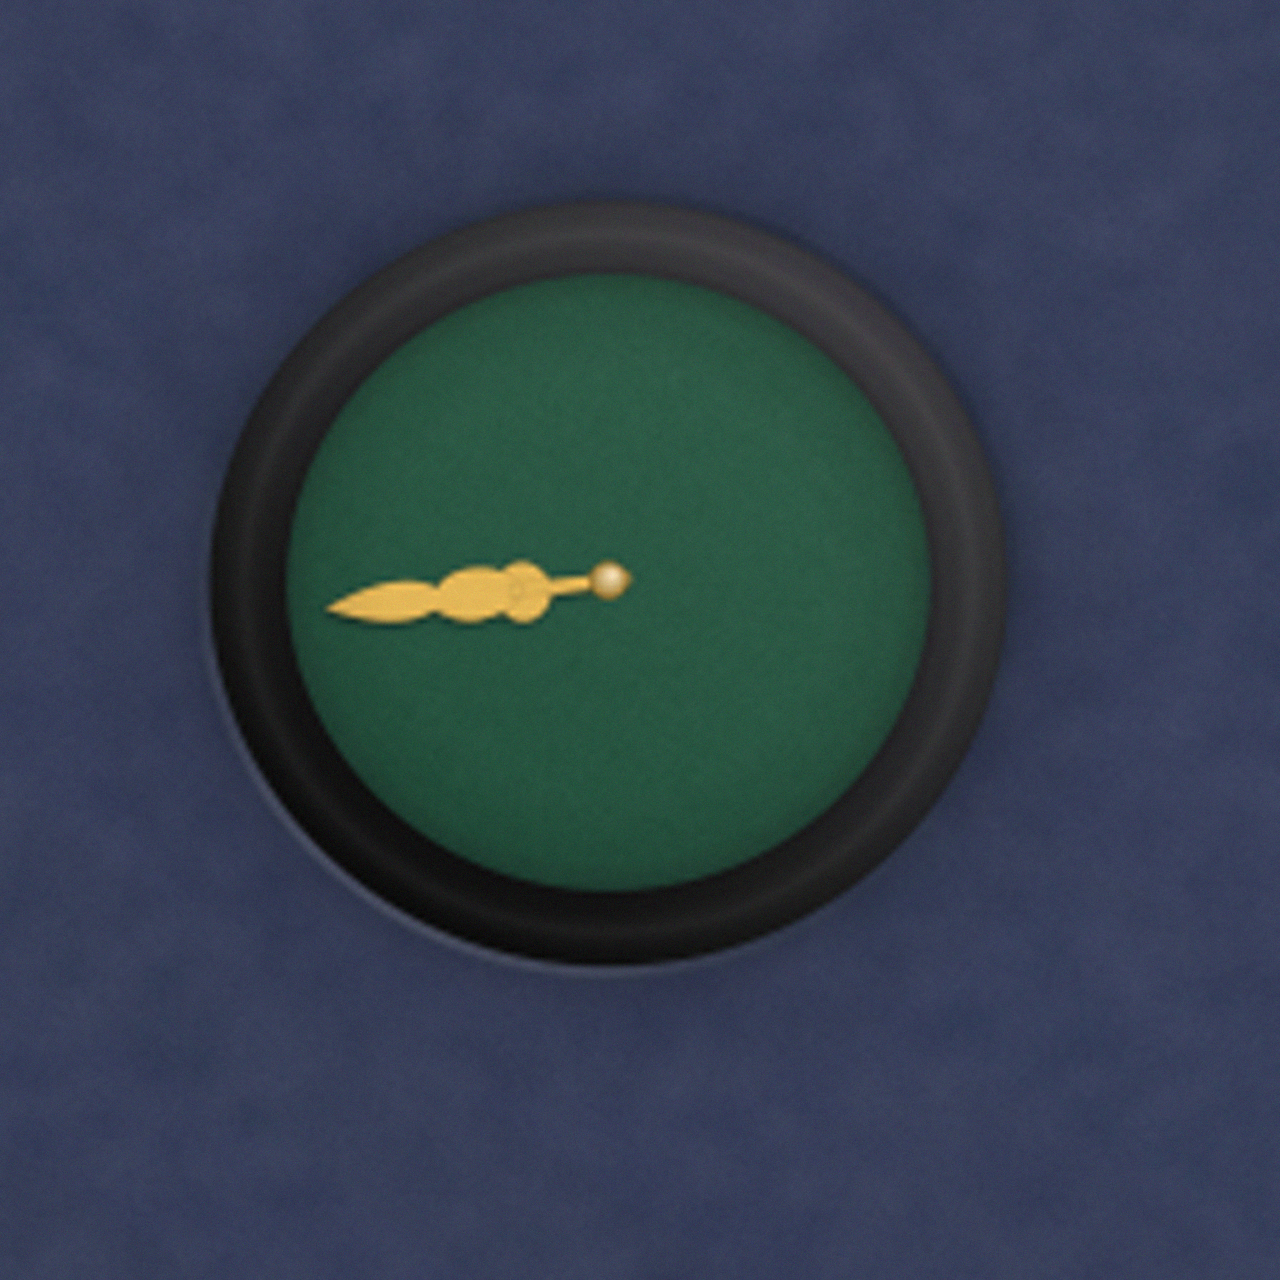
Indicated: **8:44**
